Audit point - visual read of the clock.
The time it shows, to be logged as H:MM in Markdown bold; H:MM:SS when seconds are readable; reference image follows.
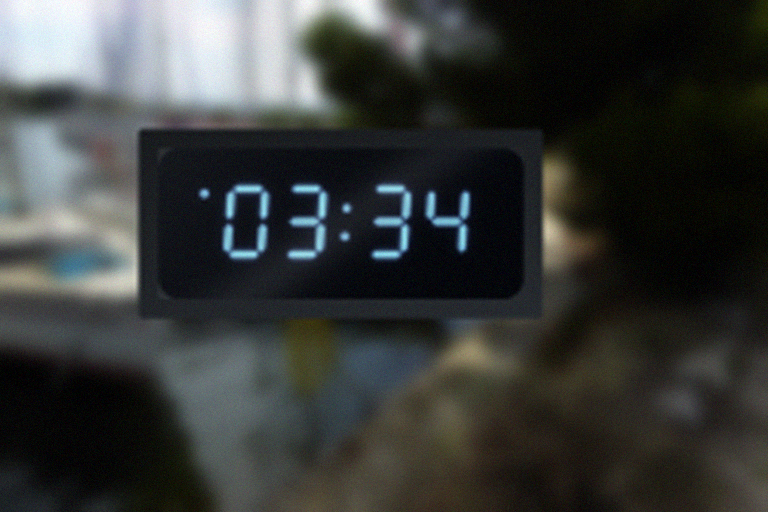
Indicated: **3:34**
